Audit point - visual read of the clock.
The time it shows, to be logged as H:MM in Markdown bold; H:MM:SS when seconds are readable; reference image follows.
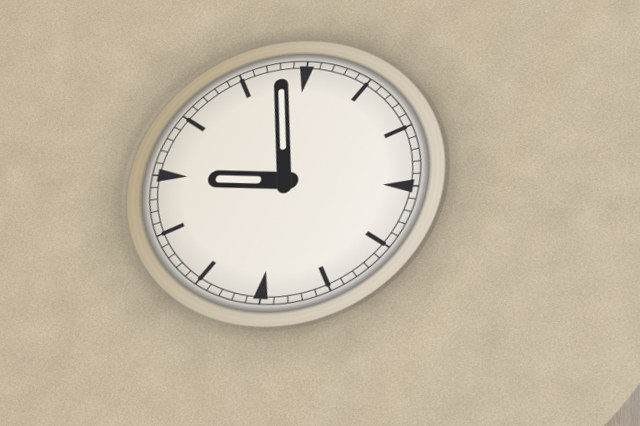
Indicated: **8:58**
